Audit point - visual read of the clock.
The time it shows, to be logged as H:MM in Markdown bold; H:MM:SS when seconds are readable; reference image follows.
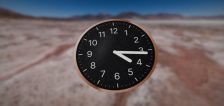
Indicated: **4:16**
